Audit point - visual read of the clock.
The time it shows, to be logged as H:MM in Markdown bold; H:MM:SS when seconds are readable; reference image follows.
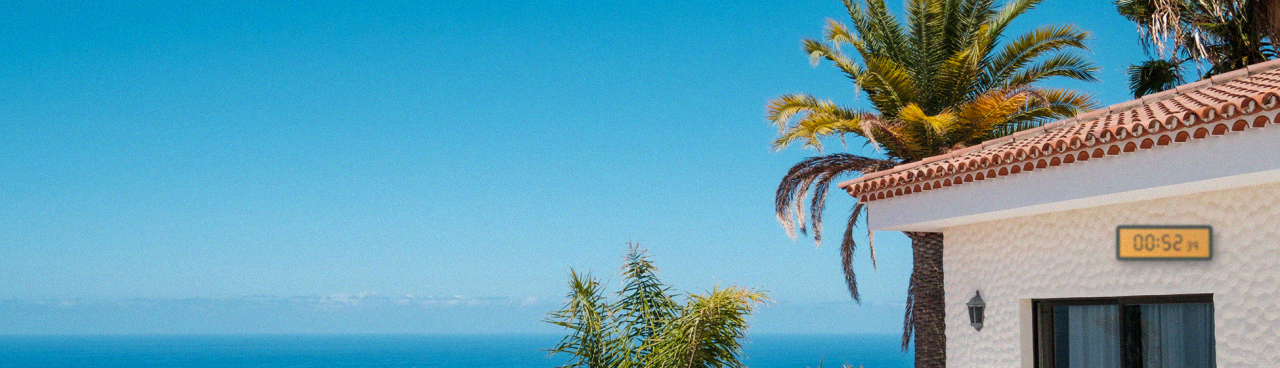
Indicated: **0:52**
